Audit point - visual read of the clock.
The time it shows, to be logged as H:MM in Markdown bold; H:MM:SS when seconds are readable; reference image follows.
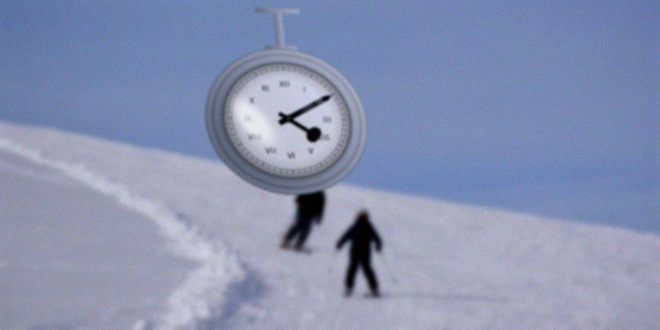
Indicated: **4:10**
